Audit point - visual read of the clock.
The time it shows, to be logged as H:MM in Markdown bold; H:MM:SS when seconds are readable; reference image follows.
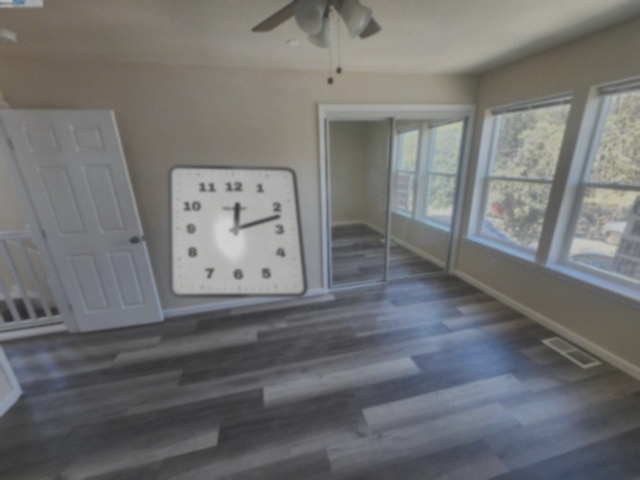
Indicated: **12:12**
